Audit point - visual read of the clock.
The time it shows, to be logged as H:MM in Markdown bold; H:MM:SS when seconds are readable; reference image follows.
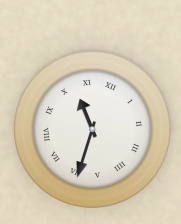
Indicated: **10:29**
